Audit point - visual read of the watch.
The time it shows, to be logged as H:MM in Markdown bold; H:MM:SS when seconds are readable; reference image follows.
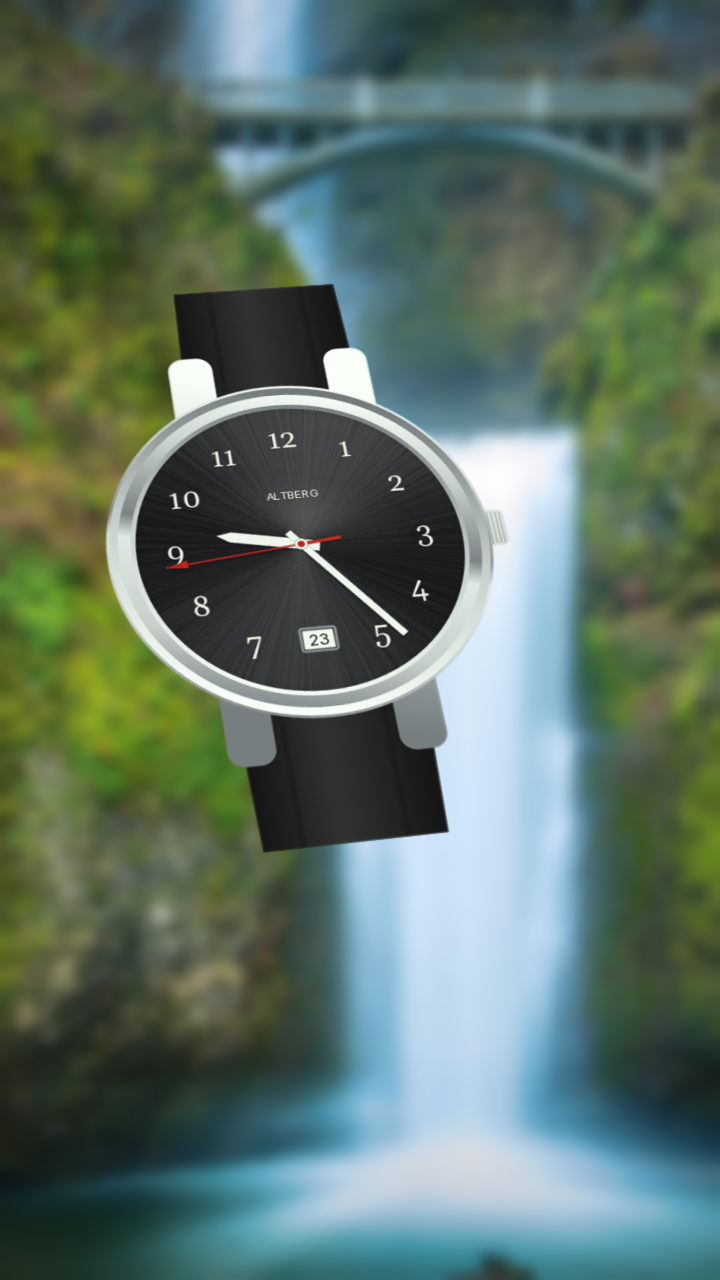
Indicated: **9:23:44**
